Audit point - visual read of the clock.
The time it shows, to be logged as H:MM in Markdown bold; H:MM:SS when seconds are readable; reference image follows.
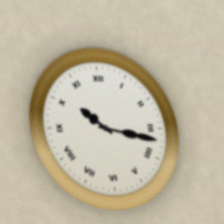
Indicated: **10:17**
